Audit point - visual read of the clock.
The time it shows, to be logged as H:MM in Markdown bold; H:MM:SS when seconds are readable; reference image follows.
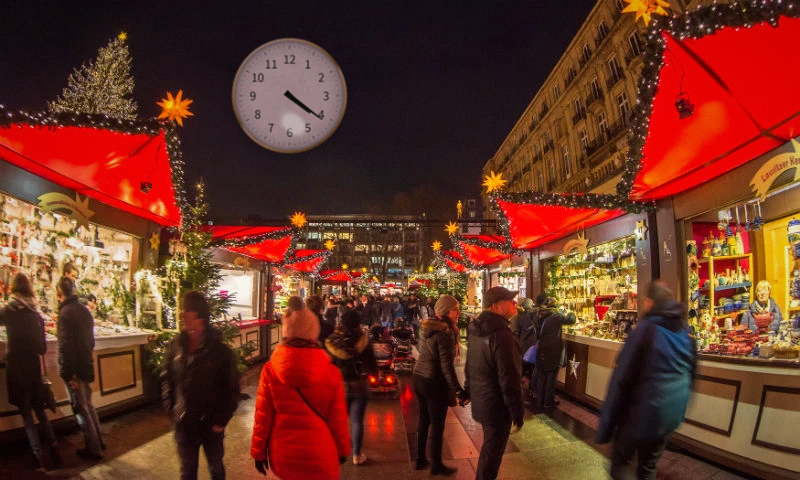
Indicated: **4:21**
